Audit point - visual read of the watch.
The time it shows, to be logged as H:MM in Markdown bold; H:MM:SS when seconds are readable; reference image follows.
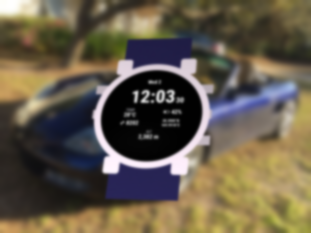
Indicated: **12:03**
